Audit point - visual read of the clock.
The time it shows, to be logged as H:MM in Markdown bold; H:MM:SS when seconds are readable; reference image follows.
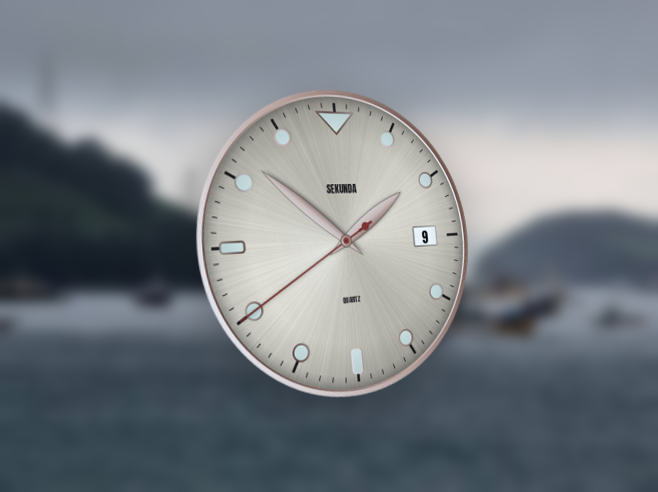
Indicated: **1:51:40**
